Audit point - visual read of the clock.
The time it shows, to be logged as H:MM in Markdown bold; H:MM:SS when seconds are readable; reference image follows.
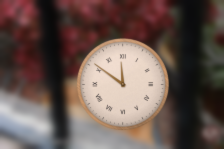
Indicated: **11:51**
